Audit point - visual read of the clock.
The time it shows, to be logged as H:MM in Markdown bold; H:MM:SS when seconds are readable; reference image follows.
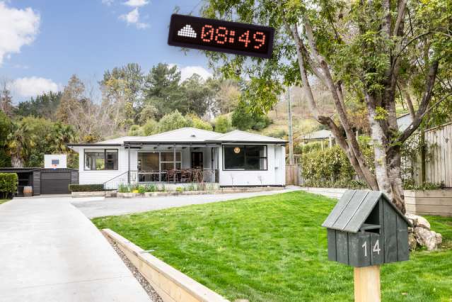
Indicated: **8:49**
